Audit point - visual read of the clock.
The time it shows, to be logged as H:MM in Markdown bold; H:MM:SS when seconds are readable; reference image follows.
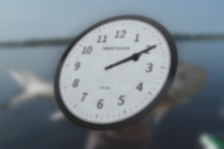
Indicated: **2:10**
